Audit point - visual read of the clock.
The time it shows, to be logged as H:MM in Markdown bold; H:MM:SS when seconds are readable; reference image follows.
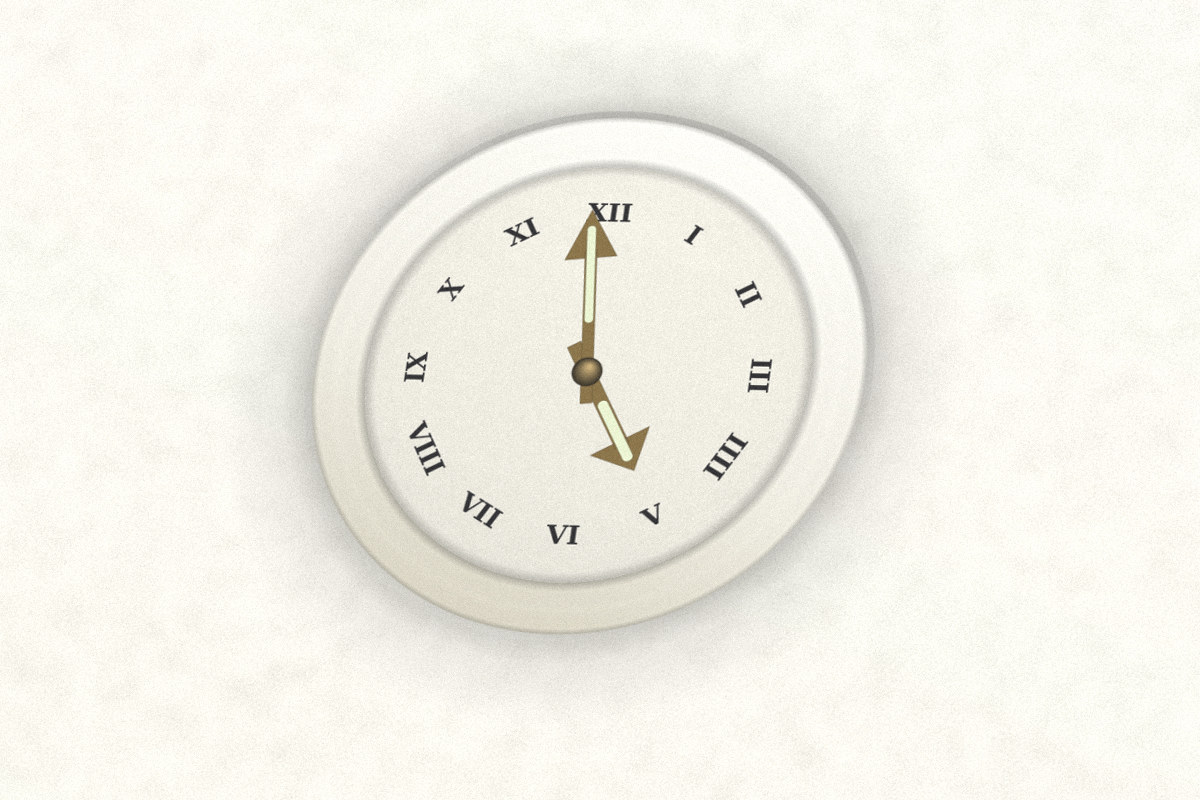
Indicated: **4:59**
